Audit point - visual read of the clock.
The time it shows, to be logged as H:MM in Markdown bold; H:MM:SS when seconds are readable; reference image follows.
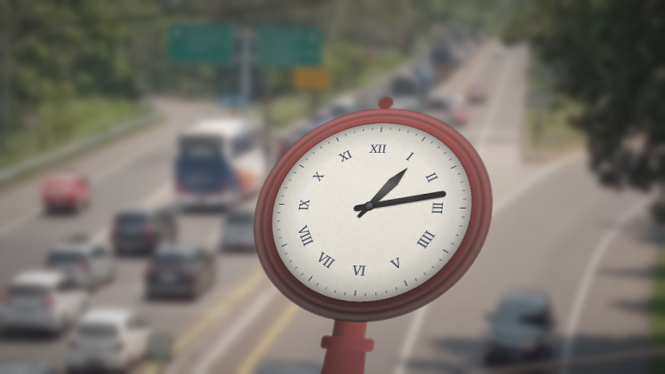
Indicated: **1:13**
